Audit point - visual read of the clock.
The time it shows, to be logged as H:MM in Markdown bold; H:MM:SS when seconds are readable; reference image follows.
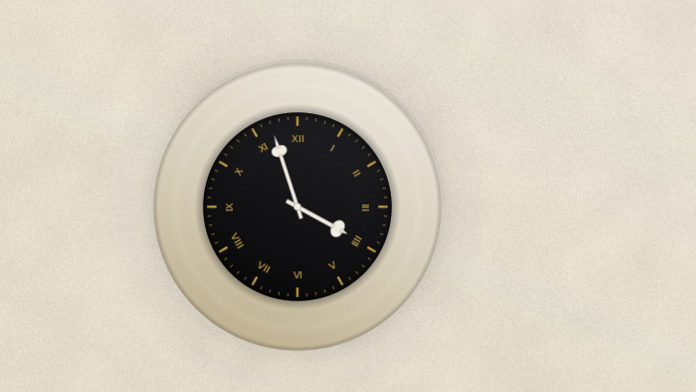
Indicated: **3:57**
